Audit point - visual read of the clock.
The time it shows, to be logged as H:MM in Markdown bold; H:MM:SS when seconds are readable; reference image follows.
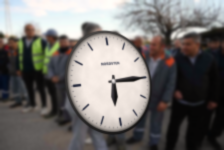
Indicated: **6:15**
